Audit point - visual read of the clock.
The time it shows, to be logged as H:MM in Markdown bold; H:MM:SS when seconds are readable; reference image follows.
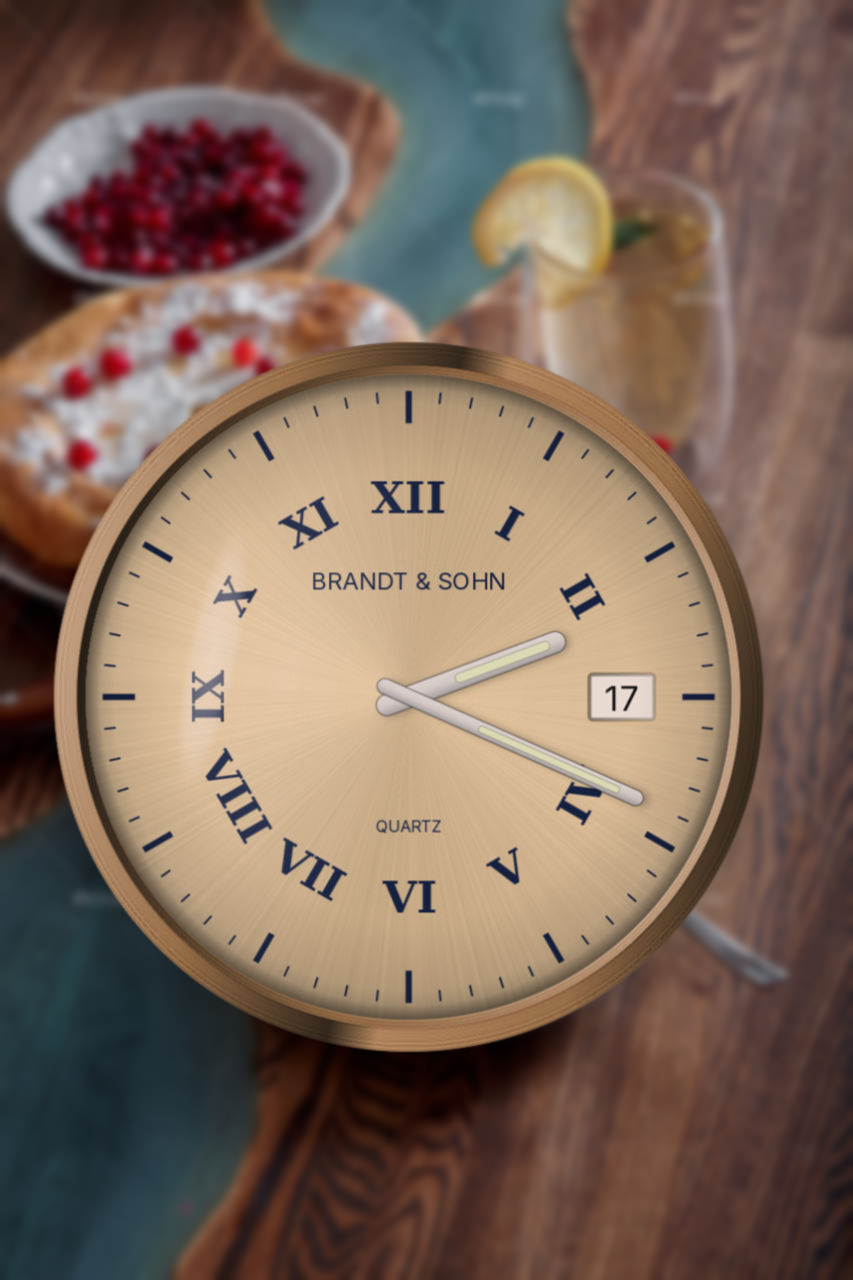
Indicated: **2:19**
